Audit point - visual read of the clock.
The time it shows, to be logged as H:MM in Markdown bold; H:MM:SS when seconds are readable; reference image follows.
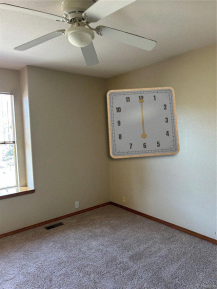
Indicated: **6:00**
